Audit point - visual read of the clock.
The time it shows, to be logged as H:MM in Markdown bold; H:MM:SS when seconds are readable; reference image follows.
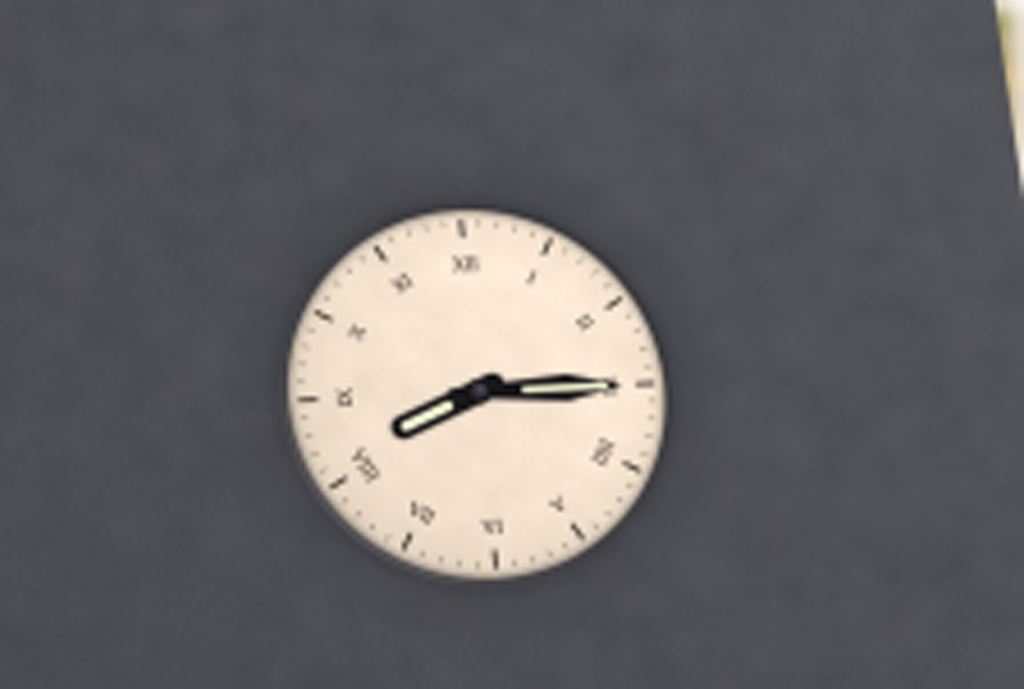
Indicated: **8:15**
